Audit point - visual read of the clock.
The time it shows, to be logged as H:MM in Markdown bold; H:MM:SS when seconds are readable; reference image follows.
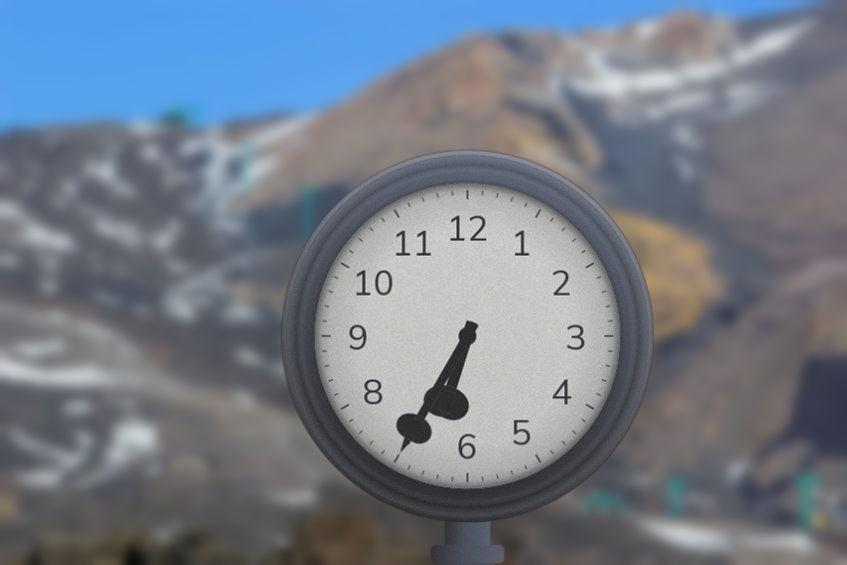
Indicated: **6:35**
